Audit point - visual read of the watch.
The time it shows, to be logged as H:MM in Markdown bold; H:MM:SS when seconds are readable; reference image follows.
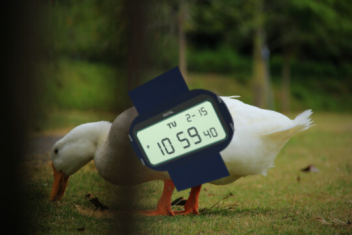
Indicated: **10:59:40**
